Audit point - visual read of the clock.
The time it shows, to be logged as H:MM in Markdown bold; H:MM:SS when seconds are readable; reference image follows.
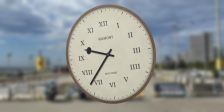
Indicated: **9:37**
